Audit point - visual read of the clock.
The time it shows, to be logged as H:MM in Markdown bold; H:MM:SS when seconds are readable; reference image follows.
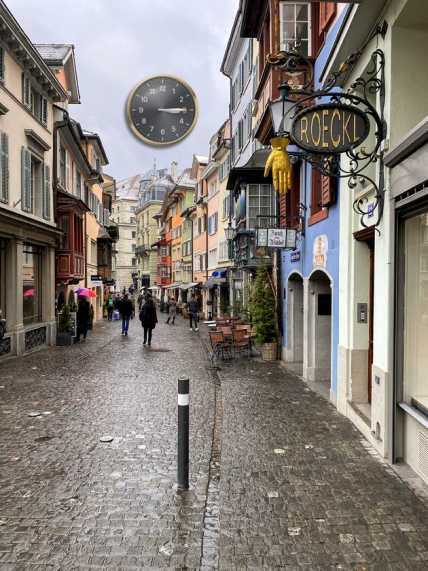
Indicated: **3:15**
